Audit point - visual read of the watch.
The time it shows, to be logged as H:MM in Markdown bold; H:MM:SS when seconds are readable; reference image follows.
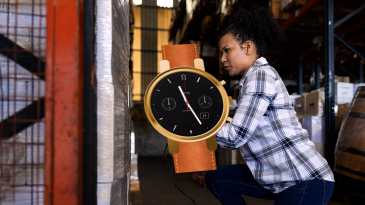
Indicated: **11:26**
